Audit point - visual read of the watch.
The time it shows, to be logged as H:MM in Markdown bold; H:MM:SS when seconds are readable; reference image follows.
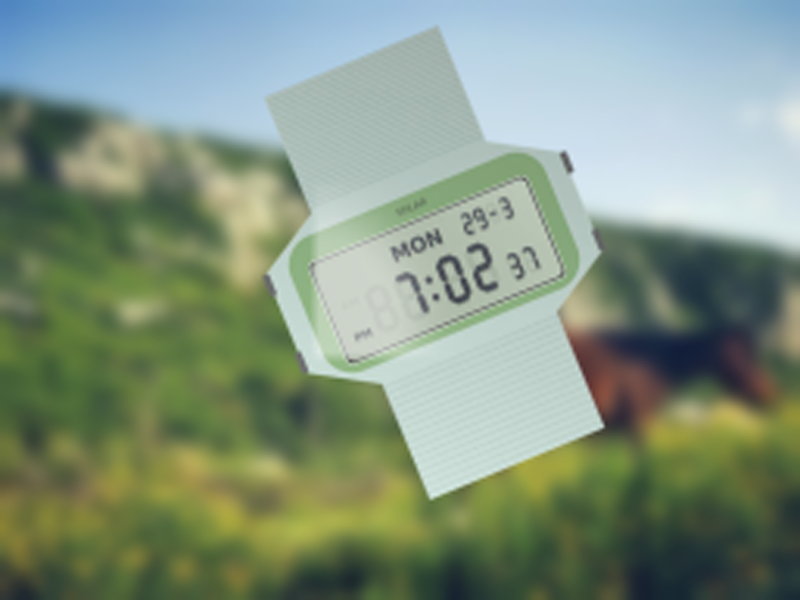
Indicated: **7:02:37**
